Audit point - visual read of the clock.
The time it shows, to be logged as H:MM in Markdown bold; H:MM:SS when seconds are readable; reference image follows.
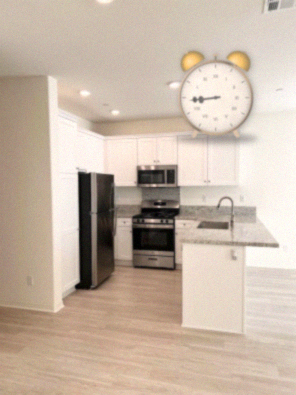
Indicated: **8:44**
